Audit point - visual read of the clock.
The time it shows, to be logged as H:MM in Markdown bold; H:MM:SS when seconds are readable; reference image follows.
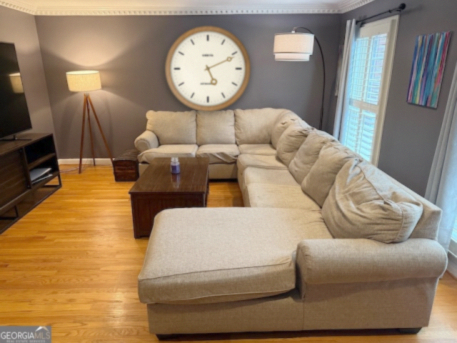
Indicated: **5:11**
